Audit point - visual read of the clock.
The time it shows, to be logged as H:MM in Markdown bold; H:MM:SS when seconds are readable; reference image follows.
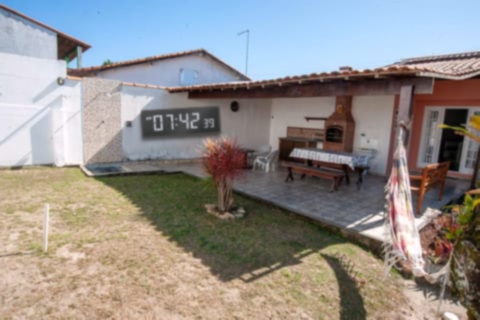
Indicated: **7:42**
